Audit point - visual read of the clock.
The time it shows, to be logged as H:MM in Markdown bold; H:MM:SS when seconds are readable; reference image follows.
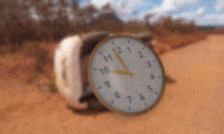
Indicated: **9:59**
